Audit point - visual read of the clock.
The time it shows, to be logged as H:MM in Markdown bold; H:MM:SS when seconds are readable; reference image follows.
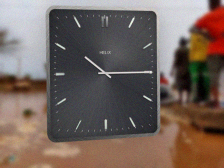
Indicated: **10:15**
